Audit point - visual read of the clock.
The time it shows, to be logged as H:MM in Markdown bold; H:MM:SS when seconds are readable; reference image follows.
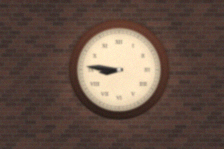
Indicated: **8:46**
